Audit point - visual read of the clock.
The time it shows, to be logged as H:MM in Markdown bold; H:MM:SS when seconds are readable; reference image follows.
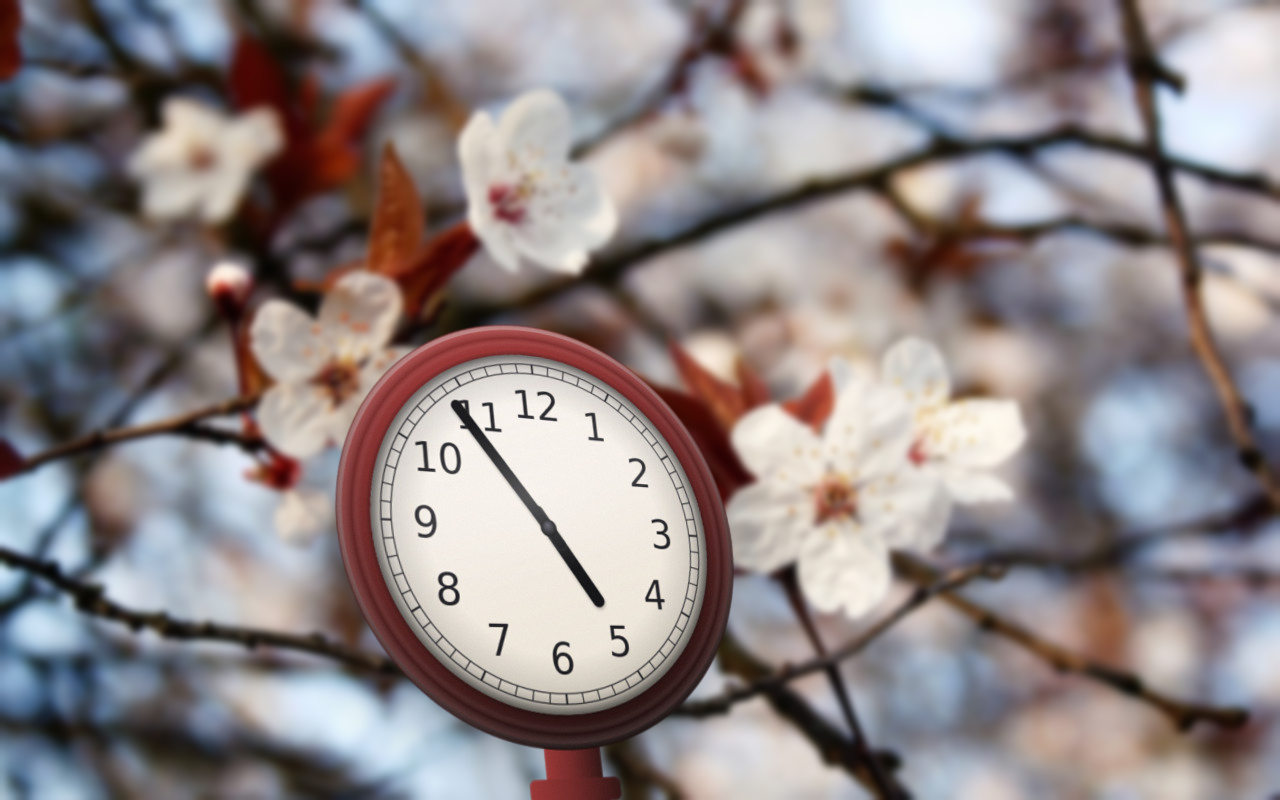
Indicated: **4:54**
